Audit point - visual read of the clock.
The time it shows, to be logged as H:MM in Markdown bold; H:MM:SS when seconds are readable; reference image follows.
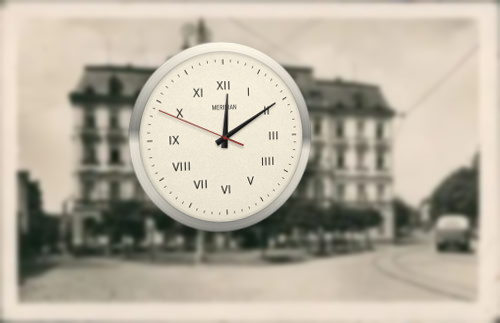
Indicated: **12:09:49**
